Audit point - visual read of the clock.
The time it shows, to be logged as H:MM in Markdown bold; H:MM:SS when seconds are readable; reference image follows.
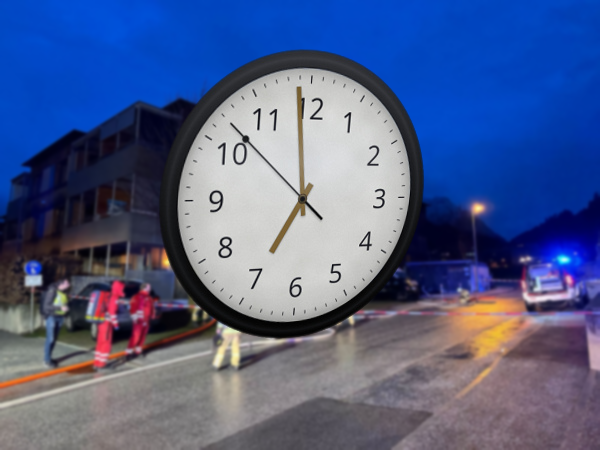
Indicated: **6:58:52**
